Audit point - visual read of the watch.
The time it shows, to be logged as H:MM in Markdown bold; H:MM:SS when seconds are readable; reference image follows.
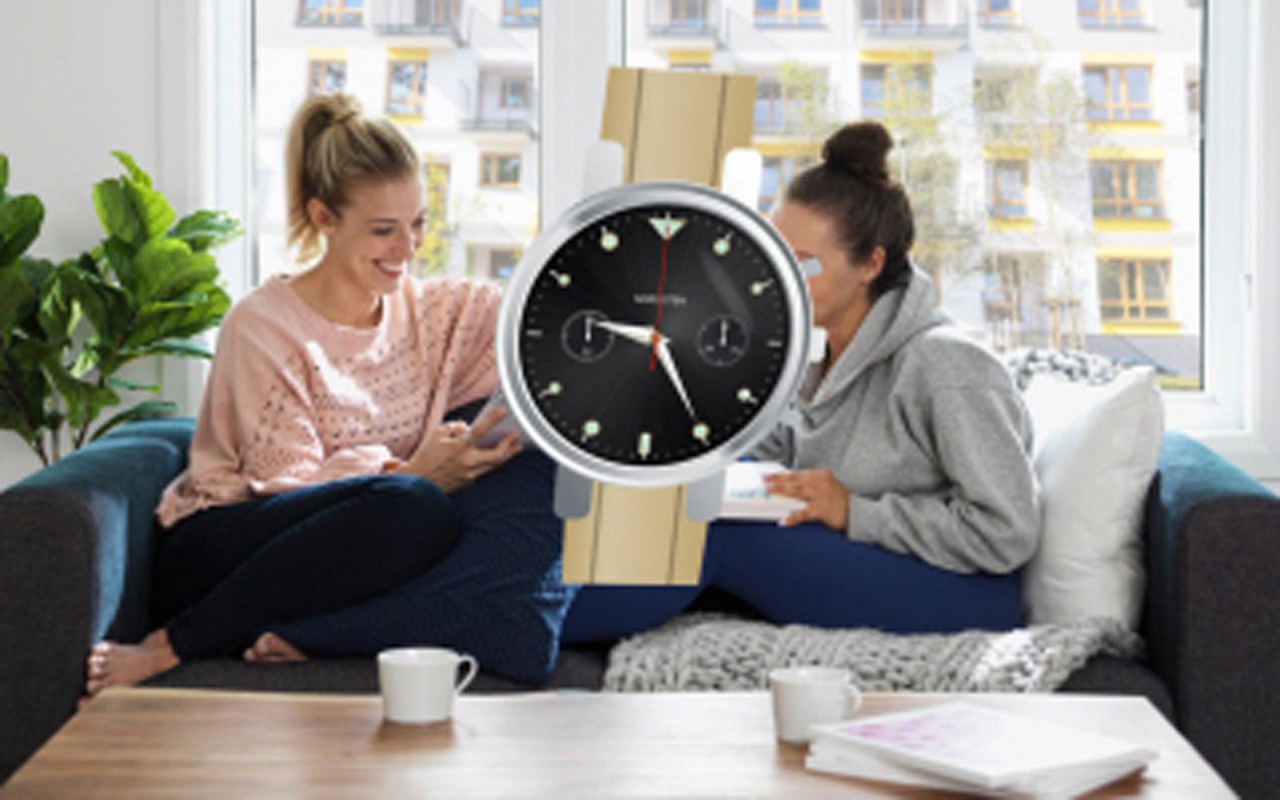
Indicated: **9:25**
